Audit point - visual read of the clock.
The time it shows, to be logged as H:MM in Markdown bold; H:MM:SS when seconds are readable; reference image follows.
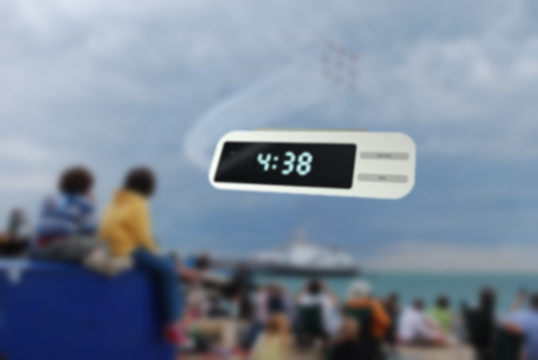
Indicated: **4:38**
